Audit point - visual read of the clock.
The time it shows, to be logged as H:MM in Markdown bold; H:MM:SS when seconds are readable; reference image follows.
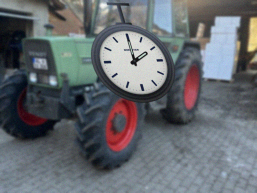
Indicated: **2:00**
